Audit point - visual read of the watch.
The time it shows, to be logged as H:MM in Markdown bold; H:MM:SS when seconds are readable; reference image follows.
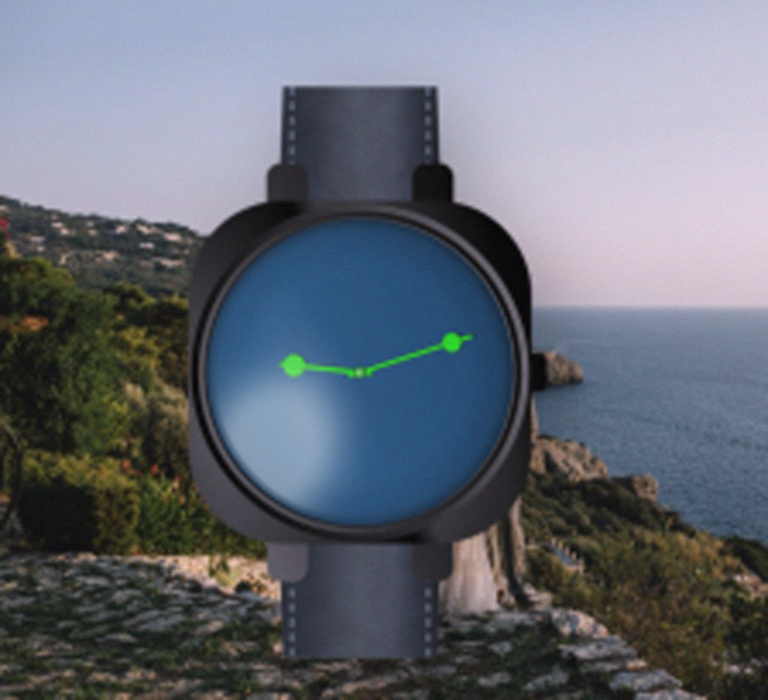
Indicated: **9:12**
